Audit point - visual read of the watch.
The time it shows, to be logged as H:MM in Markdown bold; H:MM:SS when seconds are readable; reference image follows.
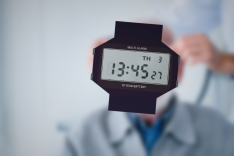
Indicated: **13:45:27**
